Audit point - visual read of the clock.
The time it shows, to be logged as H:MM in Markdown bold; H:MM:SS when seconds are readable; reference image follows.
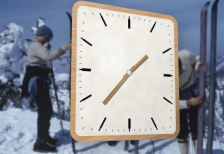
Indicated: **1:37**
